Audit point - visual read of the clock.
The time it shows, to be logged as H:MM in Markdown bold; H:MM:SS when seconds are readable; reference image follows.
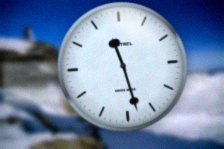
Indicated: **11:28**
